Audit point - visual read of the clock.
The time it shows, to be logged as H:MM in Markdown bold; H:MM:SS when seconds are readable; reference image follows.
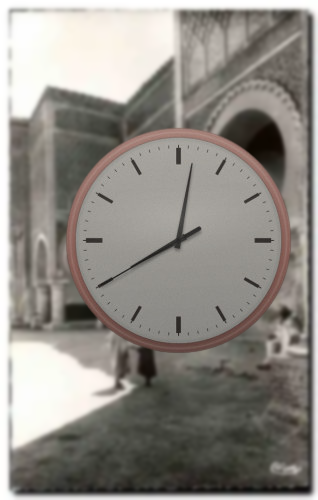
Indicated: **8:01:40**
